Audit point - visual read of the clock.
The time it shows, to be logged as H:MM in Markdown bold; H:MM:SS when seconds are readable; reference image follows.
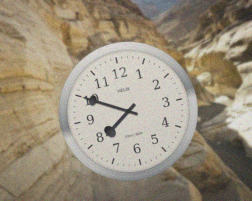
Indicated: **7:50**
